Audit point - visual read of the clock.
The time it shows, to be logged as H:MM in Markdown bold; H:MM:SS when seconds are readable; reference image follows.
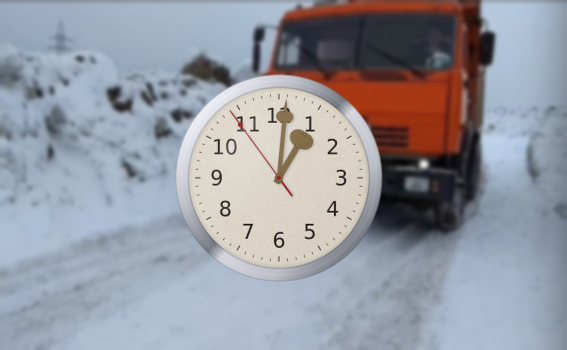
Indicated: **1:00:54**
